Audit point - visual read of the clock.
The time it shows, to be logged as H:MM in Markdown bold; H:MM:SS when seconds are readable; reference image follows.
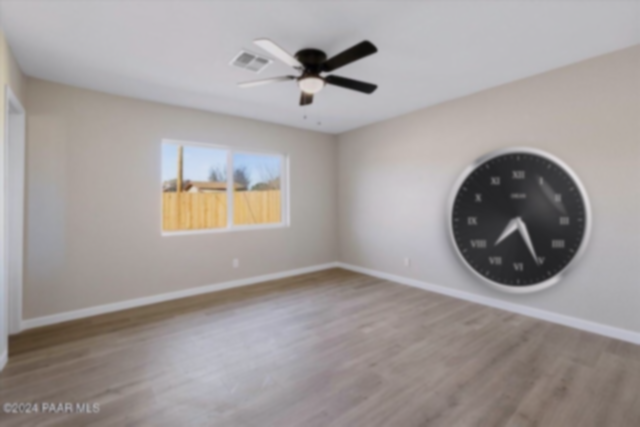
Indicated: **7:26**
